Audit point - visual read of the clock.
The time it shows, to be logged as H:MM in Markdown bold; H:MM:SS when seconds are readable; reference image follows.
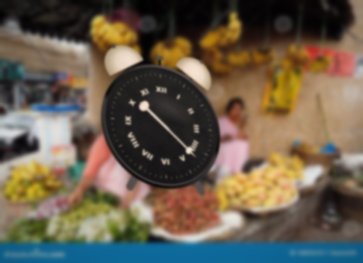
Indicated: **10:22**
